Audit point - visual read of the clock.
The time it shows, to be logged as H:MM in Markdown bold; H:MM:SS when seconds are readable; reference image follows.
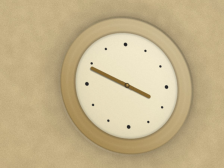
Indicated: **3:49**
